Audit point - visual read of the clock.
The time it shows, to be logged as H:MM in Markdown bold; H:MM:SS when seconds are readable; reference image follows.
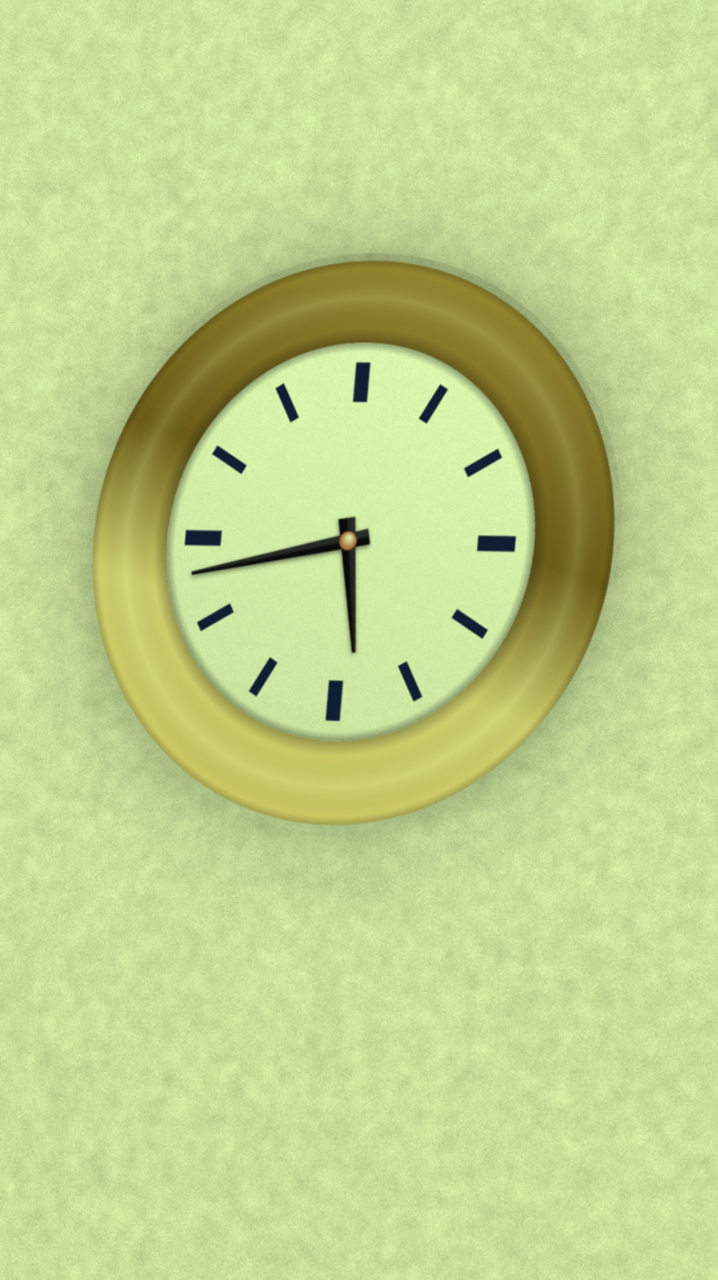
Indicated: **5:43**
